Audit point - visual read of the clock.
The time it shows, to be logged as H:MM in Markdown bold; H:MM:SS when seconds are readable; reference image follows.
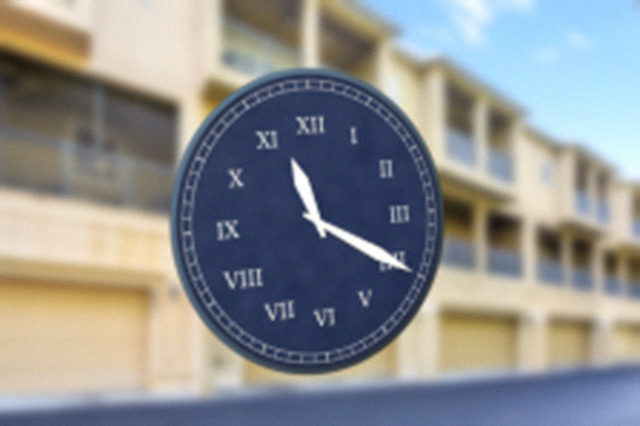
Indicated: **11:20**
